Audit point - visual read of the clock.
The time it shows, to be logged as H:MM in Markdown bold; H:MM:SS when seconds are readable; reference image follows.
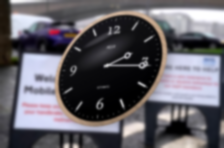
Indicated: **2:16**
